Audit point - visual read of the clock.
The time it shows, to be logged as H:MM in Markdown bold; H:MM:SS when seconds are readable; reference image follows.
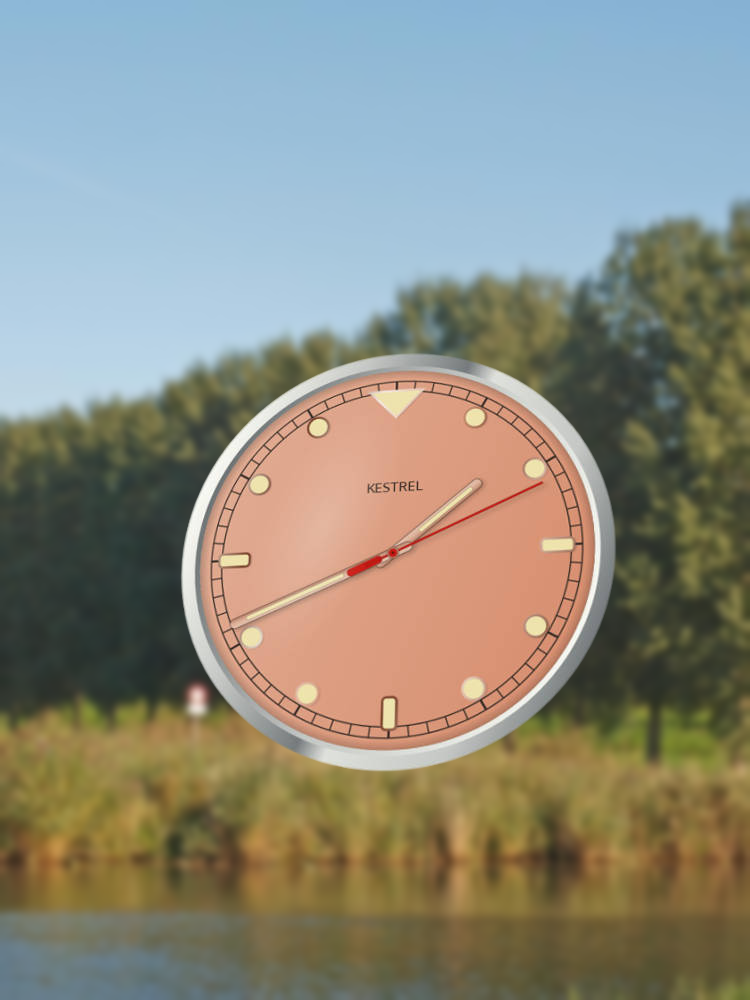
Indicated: **1:41:11**
